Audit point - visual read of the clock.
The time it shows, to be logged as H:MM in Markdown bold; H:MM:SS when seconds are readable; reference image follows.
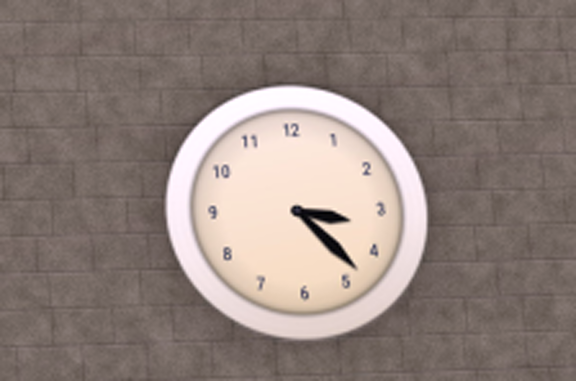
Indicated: **3:23**
